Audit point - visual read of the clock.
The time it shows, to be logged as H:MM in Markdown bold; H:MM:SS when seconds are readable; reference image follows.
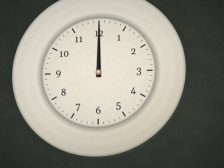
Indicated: **12:00**
